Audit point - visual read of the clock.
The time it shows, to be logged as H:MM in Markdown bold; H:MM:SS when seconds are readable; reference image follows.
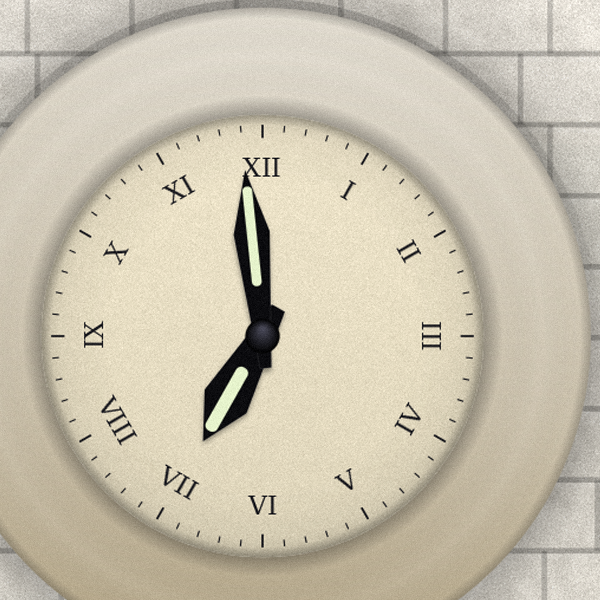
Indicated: **6:59**
